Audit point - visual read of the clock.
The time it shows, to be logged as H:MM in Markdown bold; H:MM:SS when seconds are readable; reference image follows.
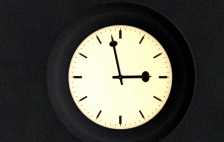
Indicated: **2:58**
